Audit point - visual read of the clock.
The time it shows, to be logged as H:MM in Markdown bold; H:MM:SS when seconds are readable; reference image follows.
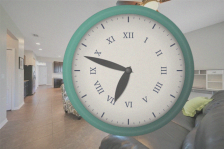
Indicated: **6:48**
